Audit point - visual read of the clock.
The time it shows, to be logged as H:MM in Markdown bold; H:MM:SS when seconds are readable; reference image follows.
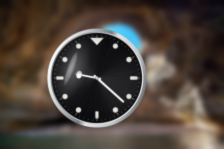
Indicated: **9:22**
